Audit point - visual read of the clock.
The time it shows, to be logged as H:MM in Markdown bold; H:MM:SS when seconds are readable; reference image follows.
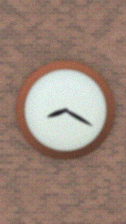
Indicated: **8:20**
